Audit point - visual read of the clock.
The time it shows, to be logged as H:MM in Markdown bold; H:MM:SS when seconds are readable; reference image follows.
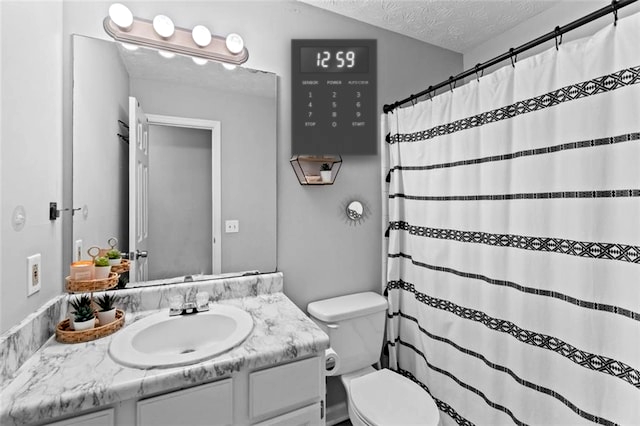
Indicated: **12:59**
